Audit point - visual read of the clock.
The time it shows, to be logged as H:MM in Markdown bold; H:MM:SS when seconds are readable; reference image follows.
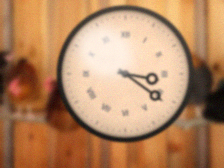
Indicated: **3:21**
